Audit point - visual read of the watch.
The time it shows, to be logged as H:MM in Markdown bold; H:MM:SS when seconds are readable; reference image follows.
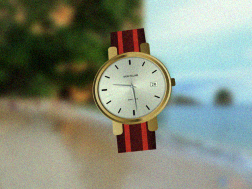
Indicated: **9:29**
